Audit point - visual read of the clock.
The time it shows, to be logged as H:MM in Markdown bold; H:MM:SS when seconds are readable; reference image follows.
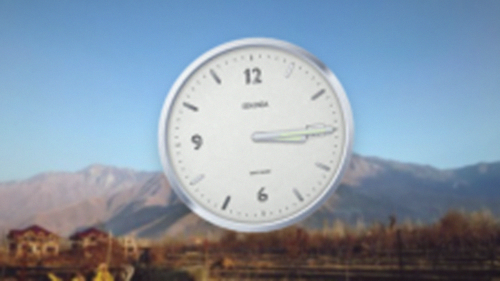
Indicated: **3:15**
